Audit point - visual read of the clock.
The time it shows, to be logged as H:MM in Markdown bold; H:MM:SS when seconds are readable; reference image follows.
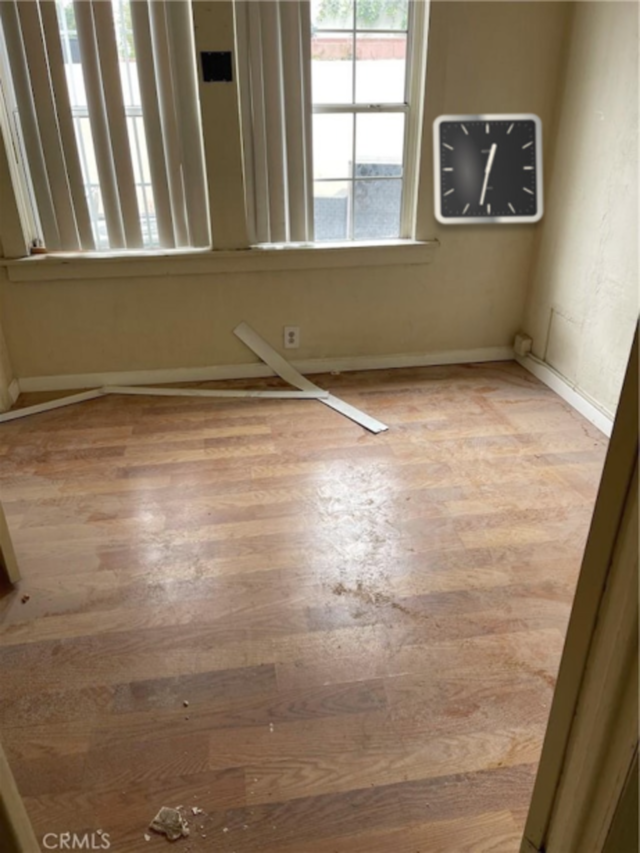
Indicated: **12:32**
